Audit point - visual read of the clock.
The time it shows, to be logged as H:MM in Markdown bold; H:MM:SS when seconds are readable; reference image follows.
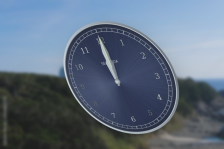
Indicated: **12:00**
